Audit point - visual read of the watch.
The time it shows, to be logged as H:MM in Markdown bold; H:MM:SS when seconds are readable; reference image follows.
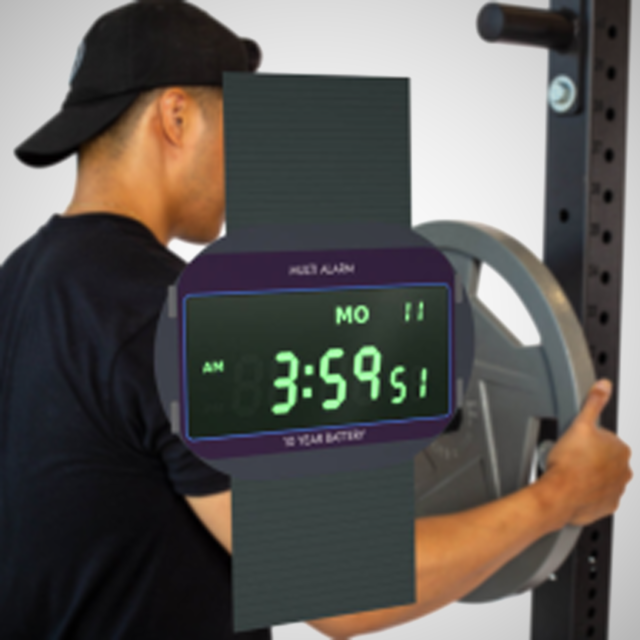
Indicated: **3:59:51**
